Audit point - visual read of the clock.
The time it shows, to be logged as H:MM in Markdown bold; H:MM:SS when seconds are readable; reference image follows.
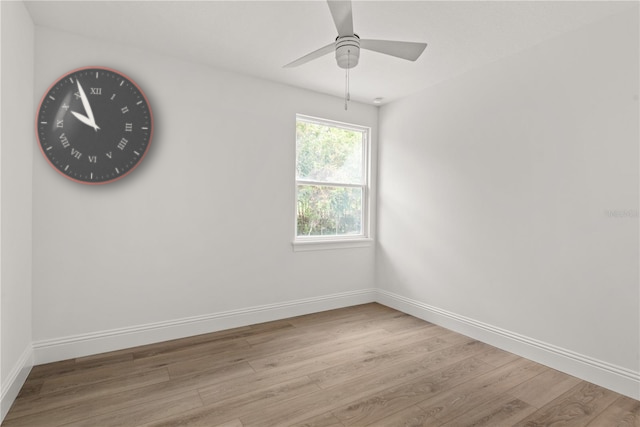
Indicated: **9:56**
